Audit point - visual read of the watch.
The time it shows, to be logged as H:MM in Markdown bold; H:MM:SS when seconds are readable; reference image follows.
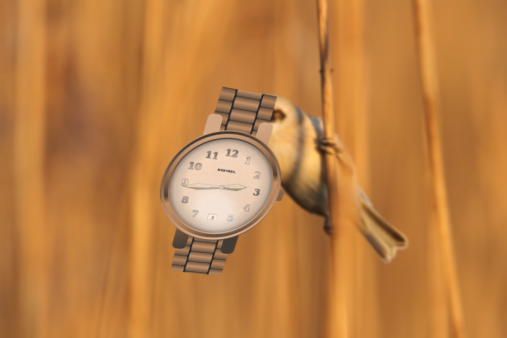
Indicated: **2:44**
